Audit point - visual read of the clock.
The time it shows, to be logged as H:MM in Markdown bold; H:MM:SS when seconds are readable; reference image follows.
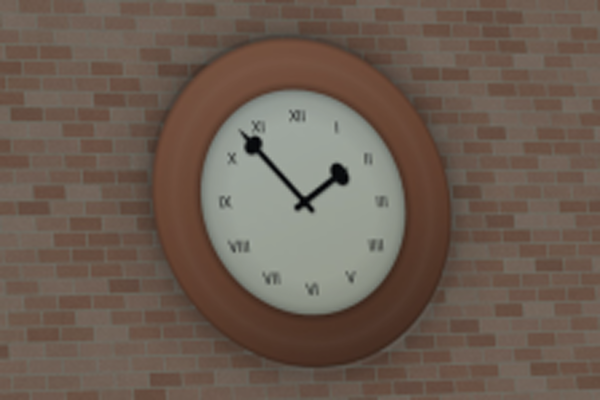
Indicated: **1:53**
